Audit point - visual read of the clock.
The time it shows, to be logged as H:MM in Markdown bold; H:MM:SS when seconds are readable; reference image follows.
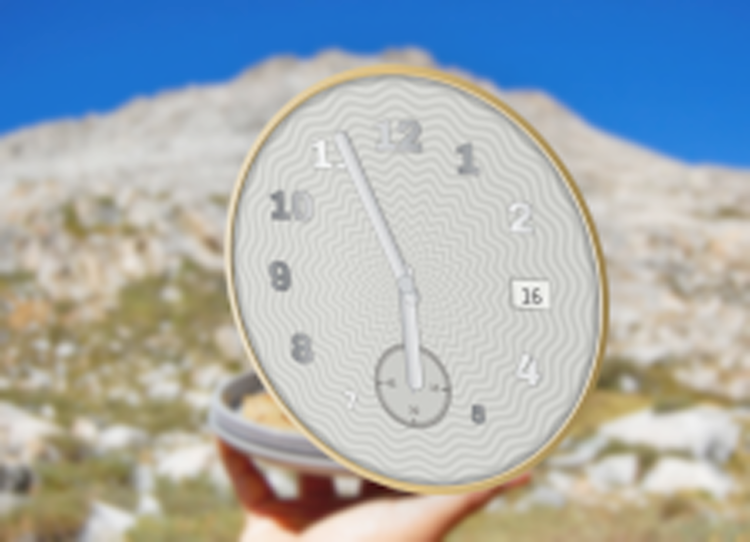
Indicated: **5:56**
